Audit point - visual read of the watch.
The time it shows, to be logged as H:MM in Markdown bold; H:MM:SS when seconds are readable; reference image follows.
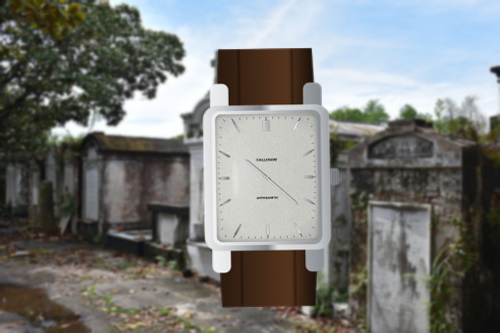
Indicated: **10:22**
